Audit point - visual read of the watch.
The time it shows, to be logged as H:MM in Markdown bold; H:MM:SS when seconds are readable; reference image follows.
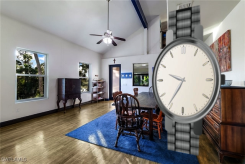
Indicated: **9:36**
